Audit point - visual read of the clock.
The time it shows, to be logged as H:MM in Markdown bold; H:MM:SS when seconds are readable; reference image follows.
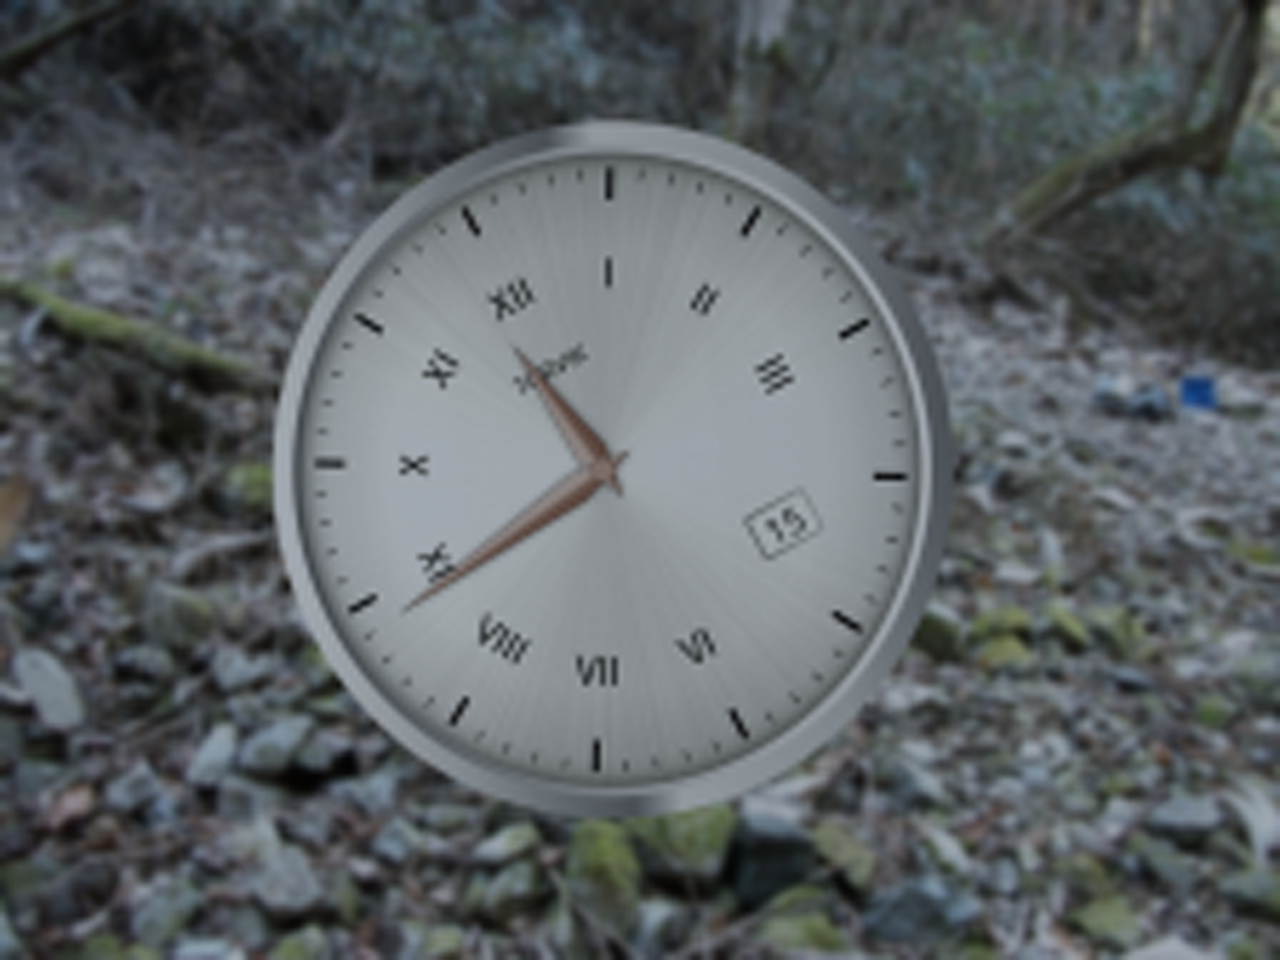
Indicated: **11:44**
